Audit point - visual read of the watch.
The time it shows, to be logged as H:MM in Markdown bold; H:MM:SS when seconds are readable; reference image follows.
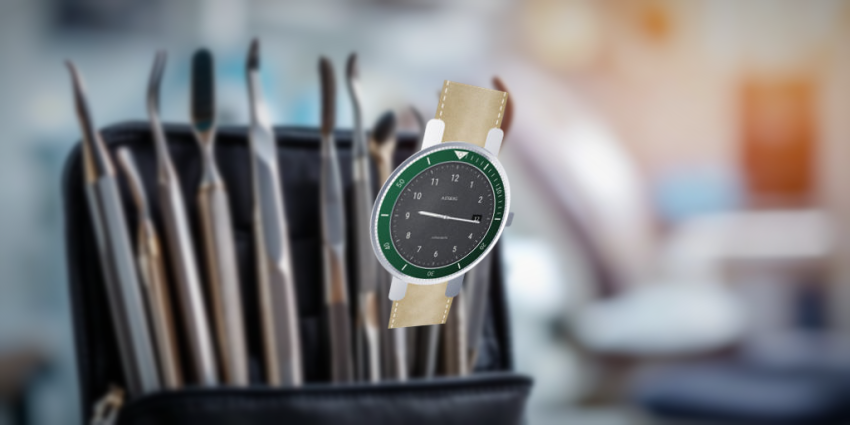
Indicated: **9:16**
